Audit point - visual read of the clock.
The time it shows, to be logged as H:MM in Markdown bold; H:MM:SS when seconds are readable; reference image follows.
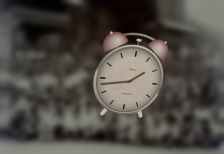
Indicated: **1:43**
